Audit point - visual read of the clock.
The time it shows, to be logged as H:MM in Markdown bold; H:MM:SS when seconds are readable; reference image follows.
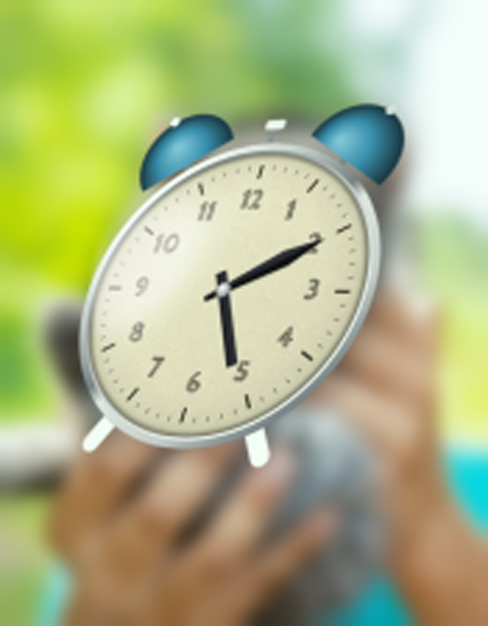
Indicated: **5:10**
